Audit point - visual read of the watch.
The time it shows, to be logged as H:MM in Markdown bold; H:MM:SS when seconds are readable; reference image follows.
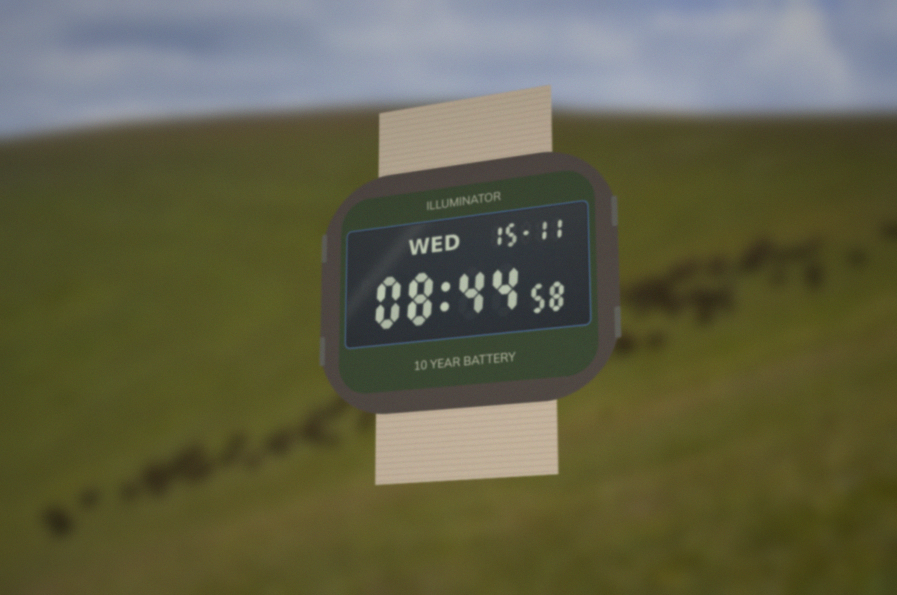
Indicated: **8:44:58**
